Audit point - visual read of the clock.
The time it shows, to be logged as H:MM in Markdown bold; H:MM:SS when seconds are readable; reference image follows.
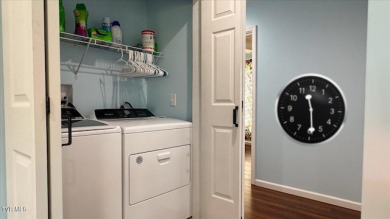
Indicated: **11:29**
